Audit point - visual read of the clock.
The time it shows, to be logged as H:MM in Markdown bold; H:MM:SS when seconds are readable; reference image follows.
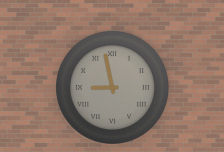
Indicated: **8:58**
